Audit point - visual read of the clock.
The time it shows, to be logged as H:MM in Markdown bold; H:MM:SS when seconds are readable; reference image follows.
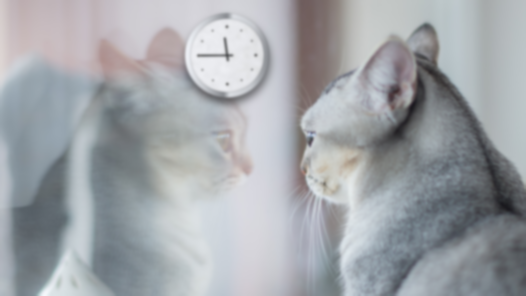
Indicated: **11:45**
